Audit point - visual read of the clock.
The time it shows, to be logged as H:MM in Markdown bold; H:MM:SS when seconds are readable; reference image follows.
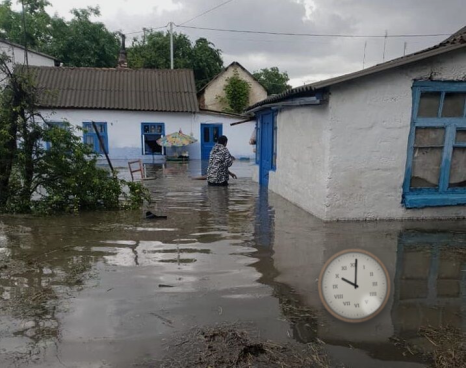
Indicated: **10:01**
